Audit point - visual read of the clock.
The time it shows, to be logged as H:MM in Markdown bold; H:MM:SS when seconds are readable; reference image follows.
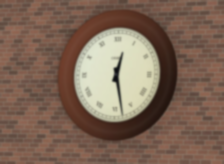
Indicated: **12:28**
